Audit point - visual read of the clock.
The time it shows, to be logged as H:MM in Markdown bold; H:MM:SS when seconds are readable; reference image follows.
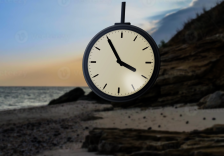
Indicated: **3:55**
